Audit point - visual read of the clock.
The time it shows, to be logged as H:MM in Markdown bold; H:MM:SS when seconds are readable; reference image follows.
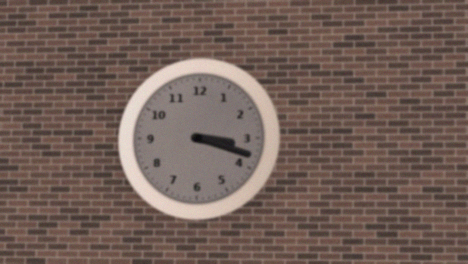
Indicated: **3:18**
